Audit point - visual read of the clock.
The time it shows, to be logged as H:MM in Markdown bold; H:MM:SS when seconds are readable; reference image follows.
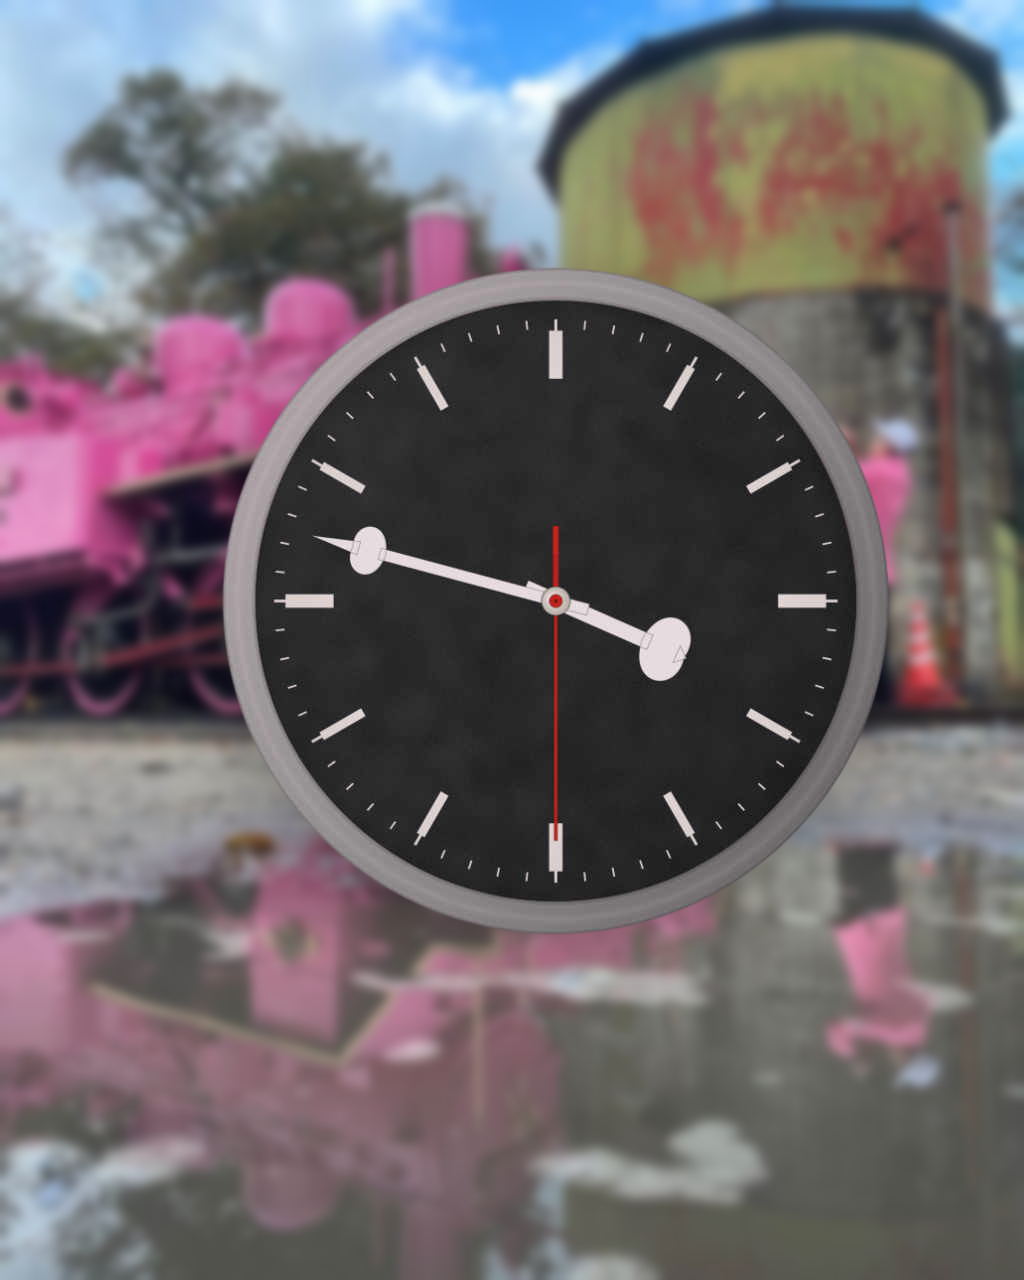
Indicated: **3:47:30**
